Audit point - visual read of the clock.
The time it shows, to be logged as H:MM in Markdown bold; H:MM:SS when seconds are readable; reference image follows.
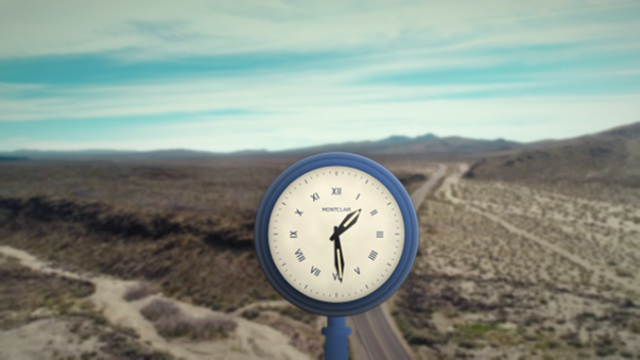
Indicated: **1:29**
